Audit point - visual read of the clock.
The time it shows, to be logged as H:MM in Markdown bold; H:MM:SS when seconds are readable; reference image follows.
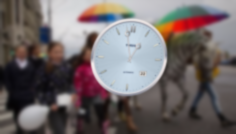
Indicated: **12:58**
